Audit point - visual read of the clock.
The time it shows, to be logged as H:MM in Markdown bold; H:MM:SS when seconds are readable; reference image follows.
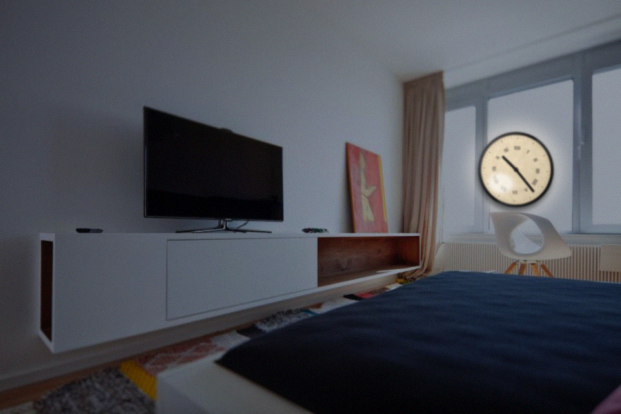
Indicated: **10:23**
